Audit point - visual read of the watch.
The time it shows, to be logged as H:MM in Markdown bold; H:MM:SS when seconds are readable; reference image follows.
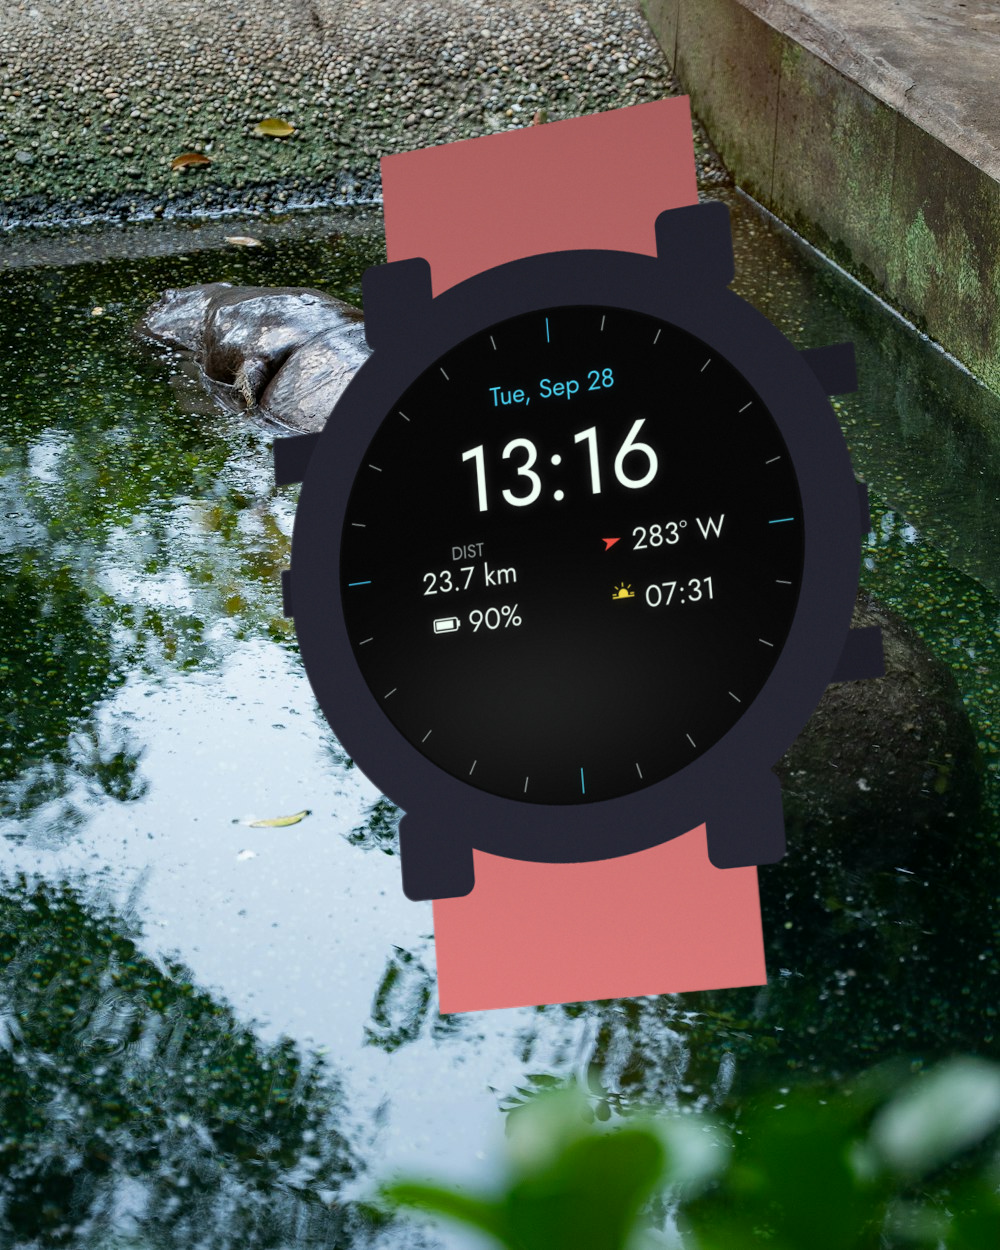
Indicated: **13:16**
